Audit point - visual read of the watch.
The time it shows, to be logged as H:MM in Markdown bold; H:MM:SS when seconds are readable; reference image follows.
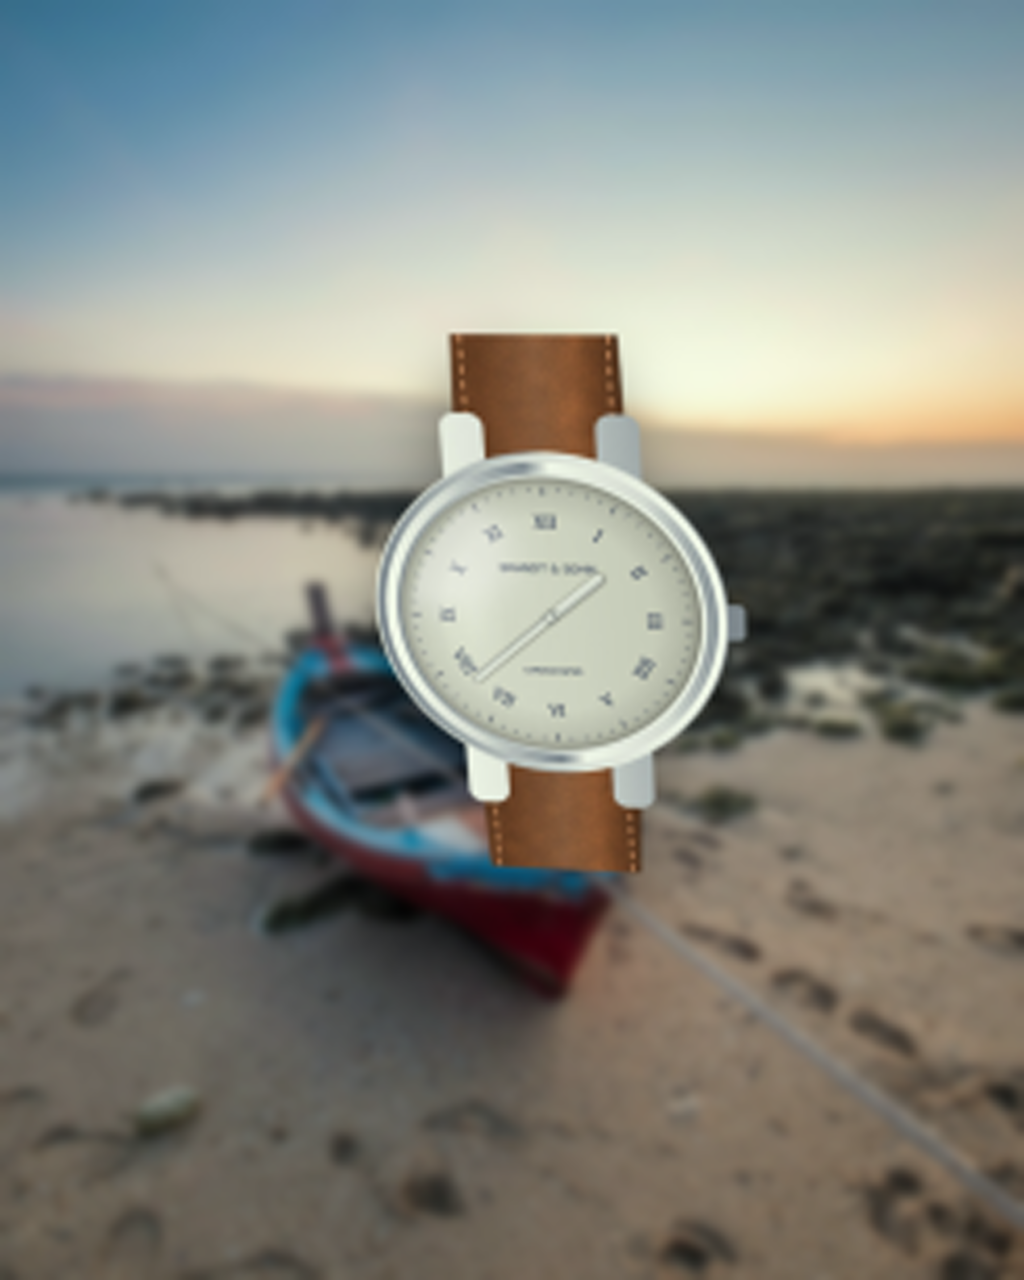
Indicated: **1:38**
